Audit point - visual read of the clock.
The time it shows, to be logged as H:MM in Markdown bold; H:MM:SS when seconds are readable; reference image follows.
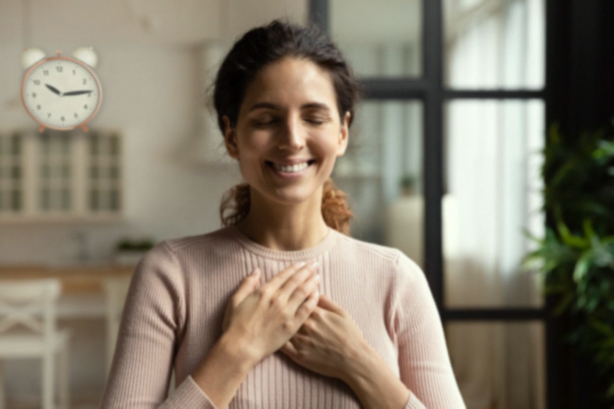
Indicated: **10:14**
